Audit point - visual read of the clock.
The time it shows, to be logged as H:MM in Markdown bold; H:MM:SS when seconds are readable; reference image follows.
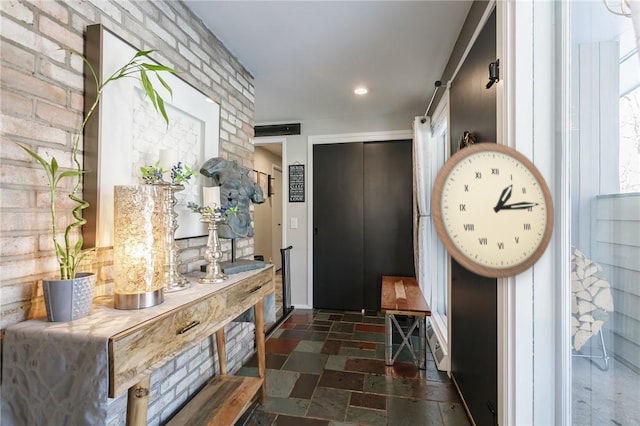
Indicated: **1:14**
